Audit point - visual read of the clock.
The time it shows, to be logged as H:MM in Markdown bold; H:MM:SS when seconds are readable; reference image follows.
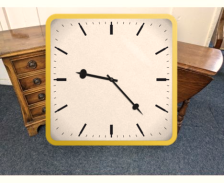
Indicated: **9:23**
